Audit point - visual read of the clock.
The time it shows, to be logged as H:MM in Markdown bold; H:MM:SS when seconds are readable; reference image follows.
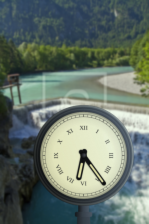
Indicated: **6:24**
